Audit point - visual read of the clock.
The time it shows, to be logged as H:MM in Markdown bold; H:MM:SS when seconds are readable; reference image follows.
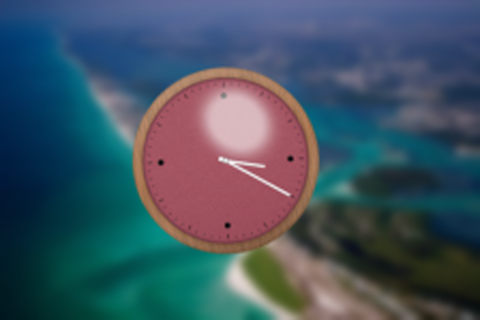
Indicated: **3:20**
